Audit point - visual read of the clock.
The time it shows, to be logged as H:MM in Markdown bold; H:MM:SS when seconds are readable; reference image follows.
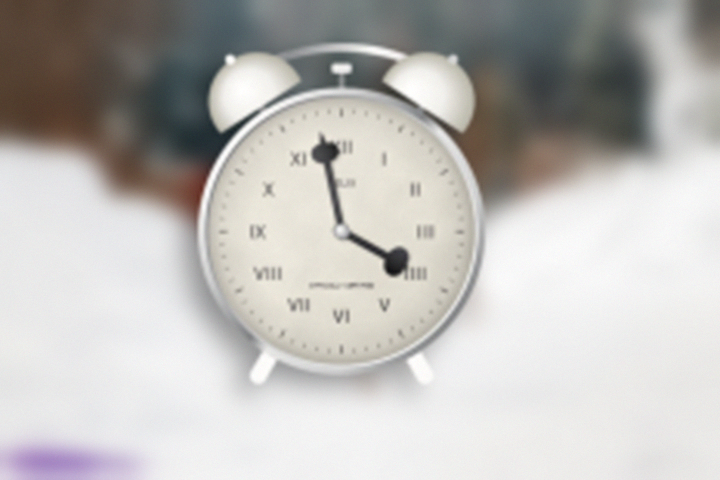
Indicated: **3:58**
